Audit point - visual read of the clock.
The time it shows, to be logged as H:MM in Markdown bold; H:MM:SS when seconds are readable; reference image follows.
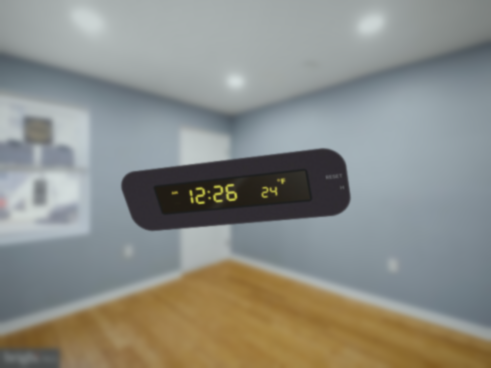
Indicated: **12:26**
